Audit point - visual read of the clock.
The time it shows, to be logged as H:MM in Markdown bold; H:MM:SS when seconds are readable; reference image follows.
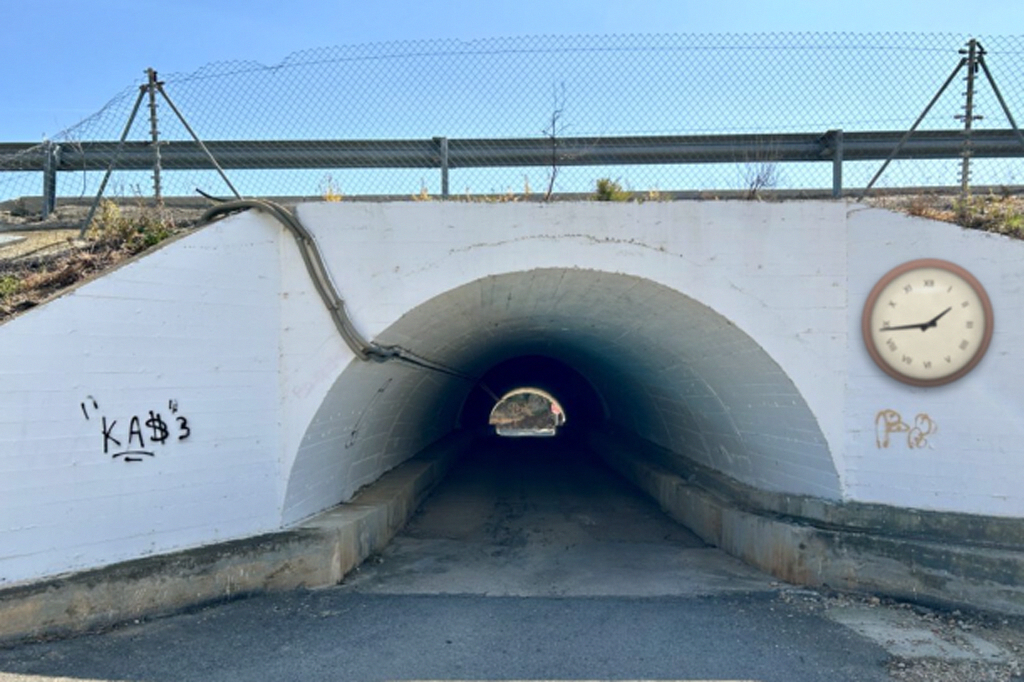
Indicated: **1:44**
